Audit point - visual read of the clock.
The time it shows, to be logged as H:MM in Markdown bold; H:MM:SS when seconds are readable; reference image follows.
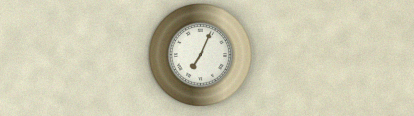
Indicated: **7:04**
